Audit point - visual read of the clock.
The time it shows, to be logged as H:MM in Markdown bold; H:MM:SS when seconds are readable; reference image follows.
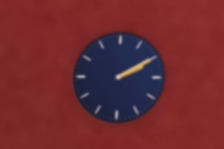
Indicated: **2:10**
